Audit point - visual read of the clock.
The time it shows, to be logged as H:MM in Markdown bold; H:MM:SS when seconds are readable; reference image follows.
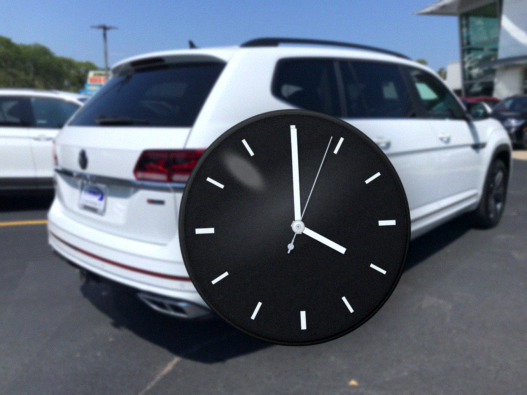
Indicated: **4:00:04**
